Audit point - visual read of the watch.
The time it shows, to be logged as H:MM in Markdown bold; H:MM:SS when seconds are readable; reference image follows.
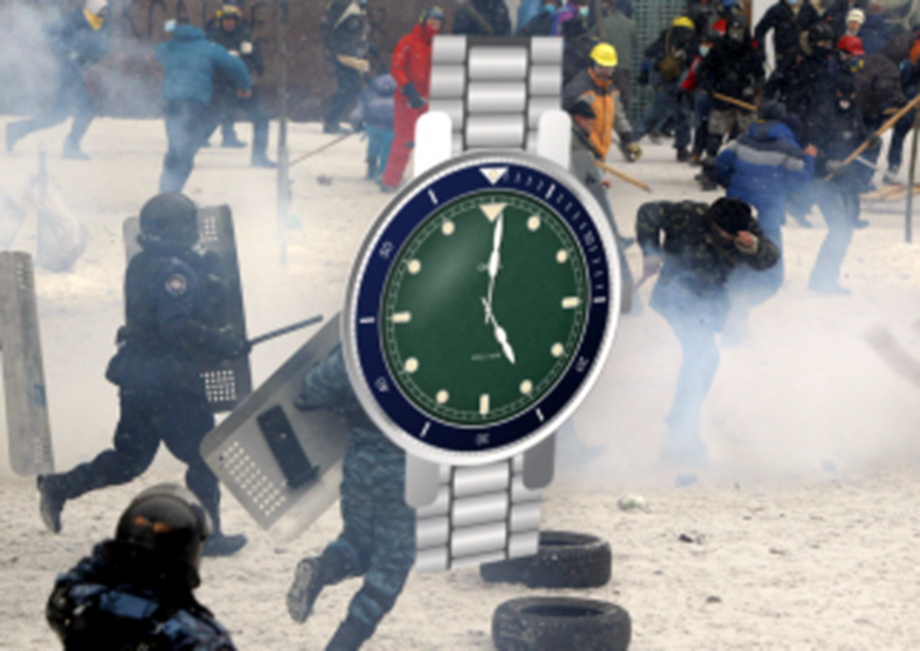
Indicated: **5:01**
